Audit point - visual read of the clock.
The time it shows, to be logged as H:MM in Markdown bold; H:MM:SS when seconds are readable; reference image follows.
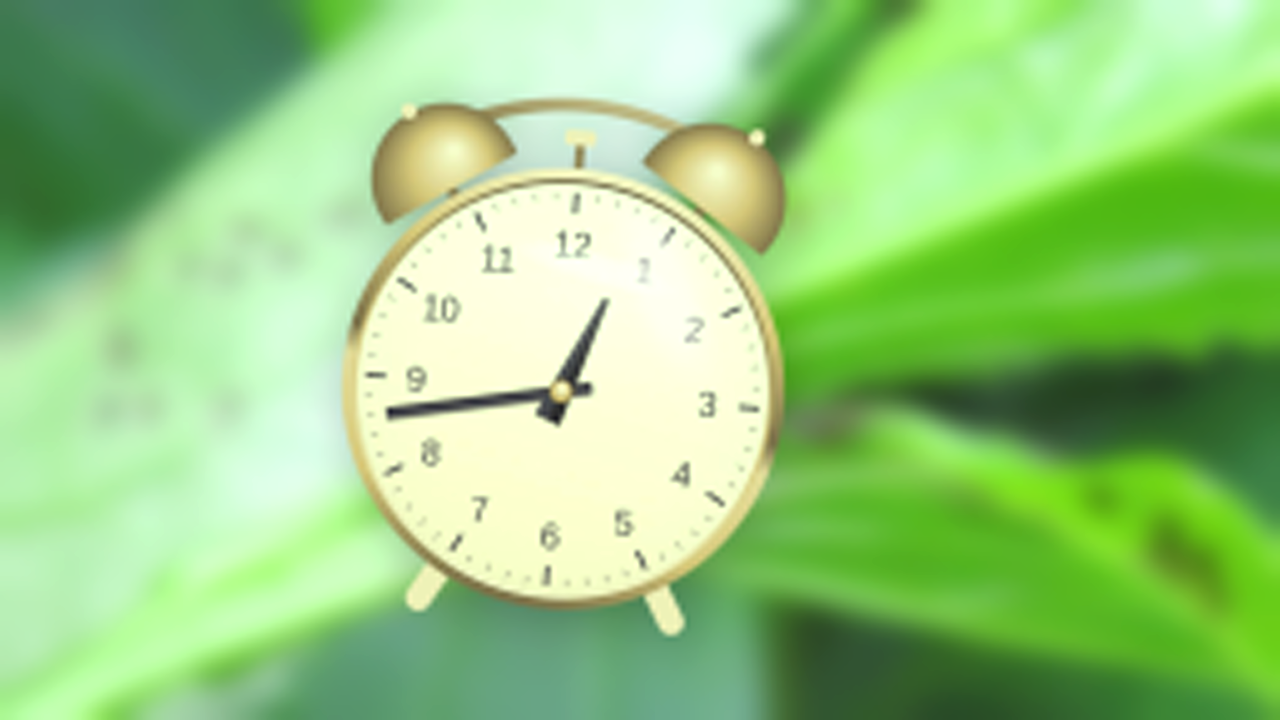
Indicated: **12:43**
